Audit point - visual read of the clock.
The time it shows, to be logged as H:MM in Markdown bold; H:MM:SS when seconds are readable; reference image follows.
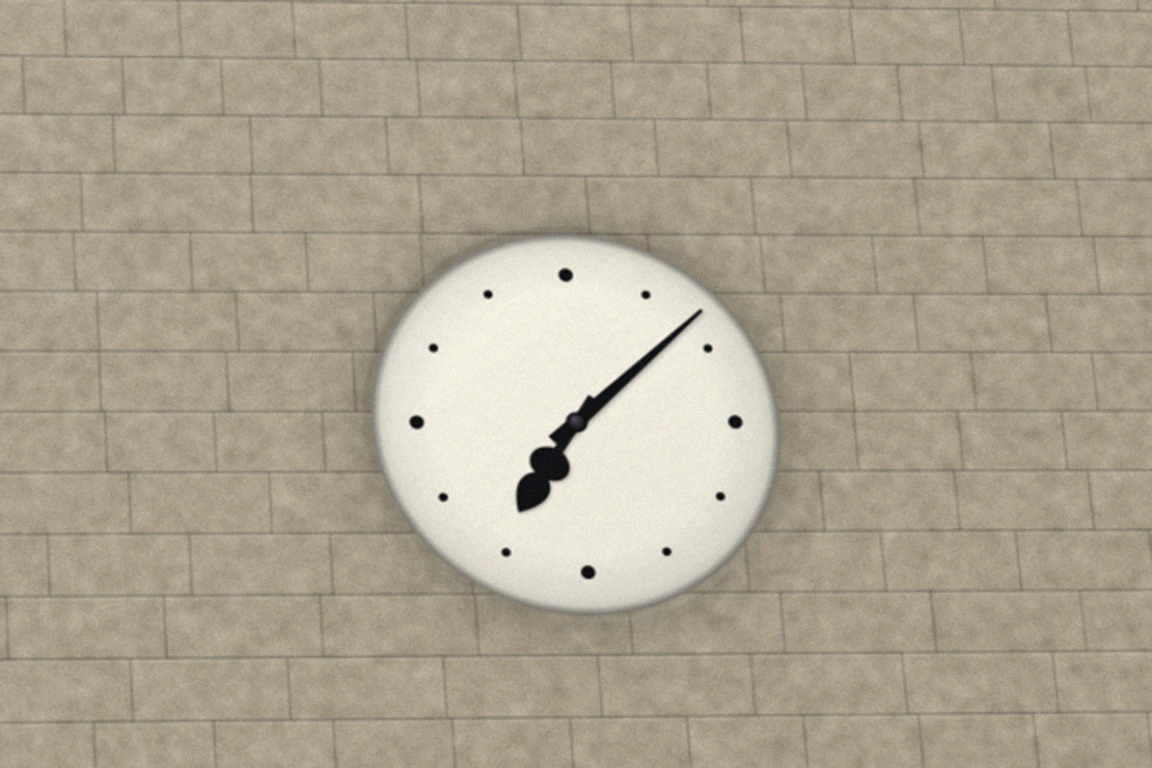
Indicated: **7:08**
